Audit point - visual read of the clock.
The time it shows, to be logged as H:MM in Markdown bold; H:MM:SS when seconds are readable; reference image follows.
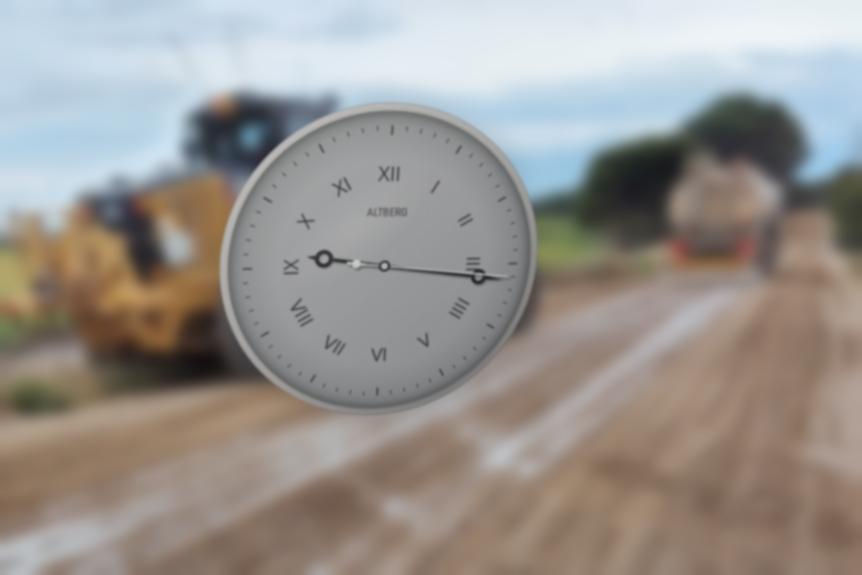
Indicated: **9:16:16**
